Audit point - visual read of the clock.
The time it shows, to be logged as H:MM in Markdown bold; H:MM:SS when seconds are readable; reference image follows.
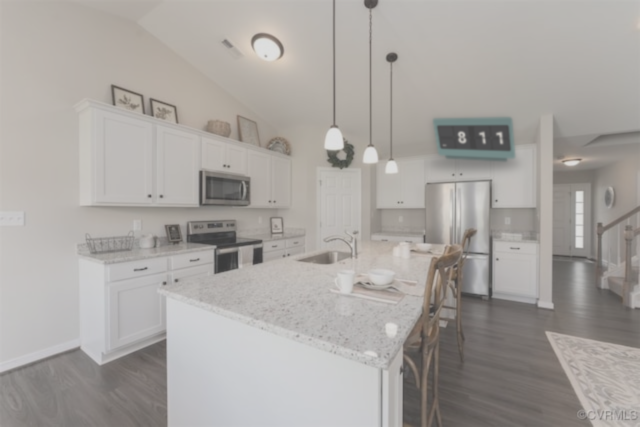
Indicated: **8:11**
